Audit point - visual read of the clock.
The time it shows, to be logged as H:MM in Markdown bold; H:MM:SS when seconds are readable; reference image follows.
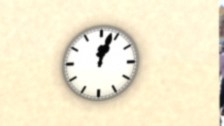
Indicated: **12:03**
